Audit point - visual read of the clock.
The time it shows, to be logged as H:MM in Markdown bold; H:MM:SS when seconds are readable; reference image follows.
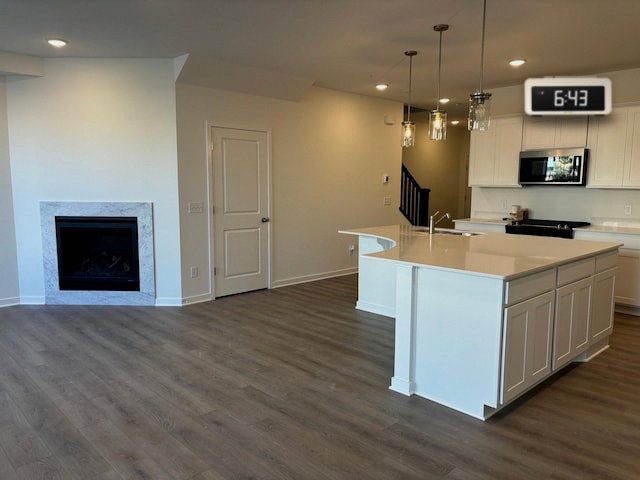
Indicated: **6:43**
